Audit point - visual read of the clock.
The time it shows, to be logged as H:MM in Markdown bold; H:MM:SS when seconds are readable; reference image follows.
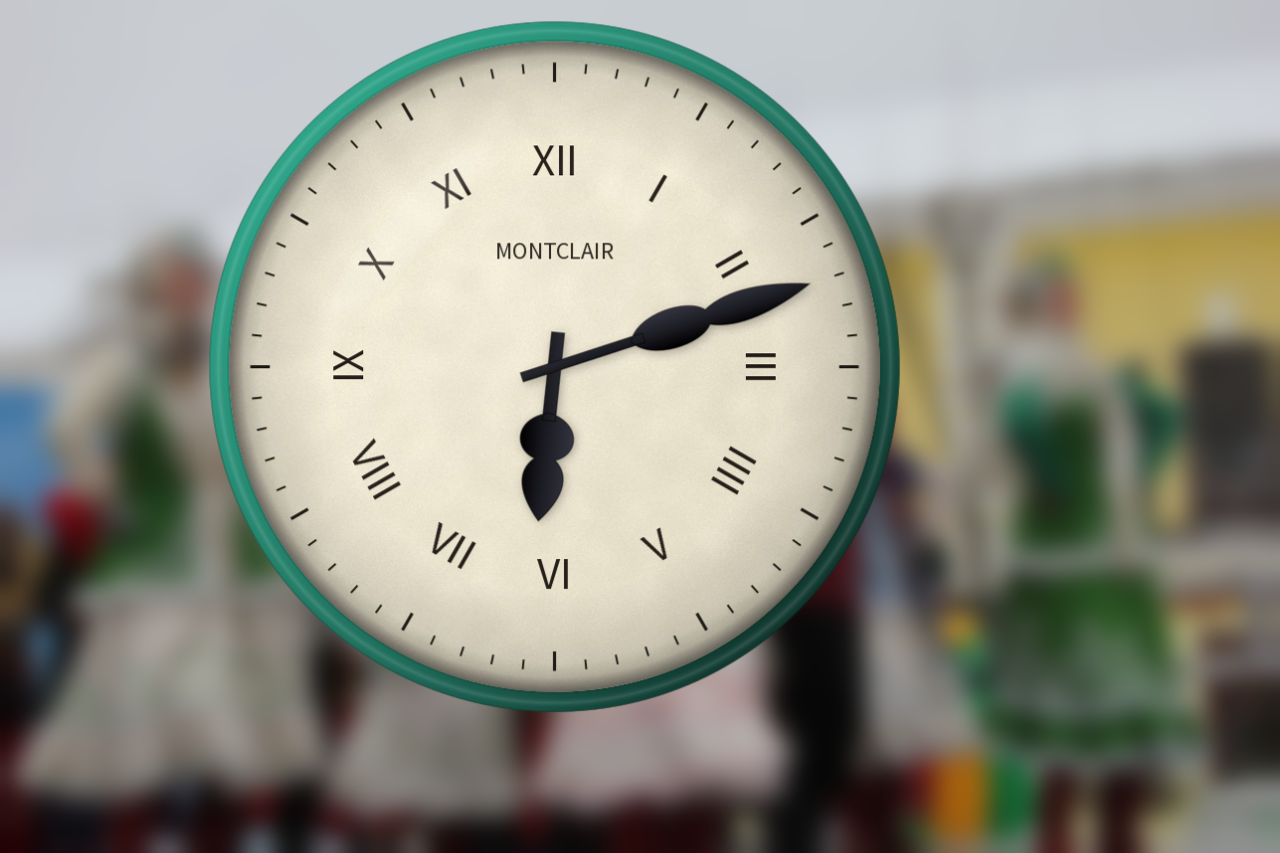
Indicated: **6:12**
